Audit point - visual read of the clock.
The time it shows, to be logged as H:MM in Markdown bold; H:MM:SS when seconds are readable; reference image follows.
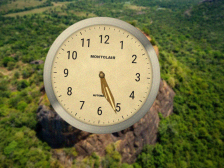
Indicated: **5:26**
